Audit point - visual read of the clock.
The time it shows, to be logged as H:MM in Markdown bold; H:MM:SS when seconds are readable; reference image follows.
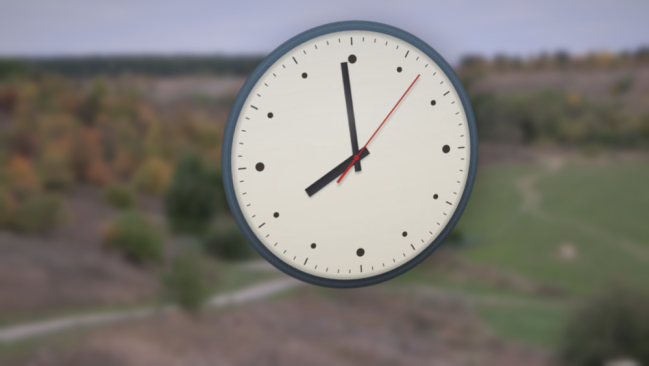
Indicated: **7:59:07**
